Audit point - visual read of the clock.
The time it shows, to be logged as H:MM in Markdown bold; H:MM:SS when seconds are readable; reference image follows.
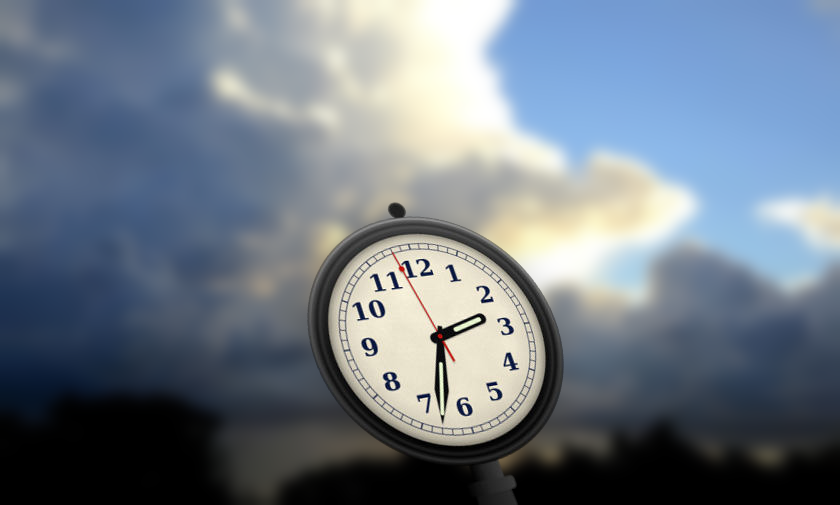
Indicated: **2:32:58**
